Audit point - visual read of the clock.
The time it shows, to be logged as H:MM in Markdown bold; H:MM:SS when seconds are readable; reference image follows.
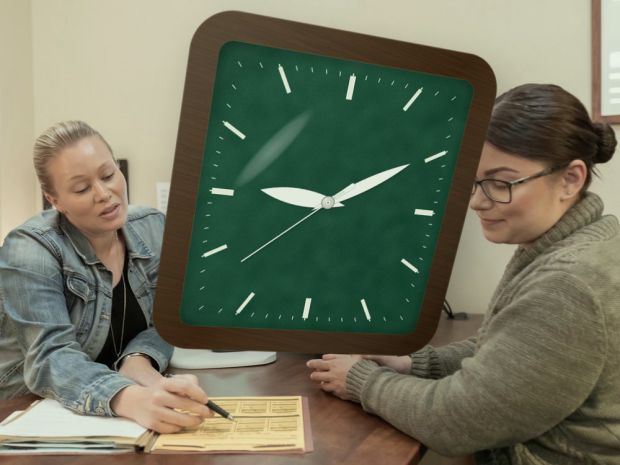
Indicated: **9:09:38**
